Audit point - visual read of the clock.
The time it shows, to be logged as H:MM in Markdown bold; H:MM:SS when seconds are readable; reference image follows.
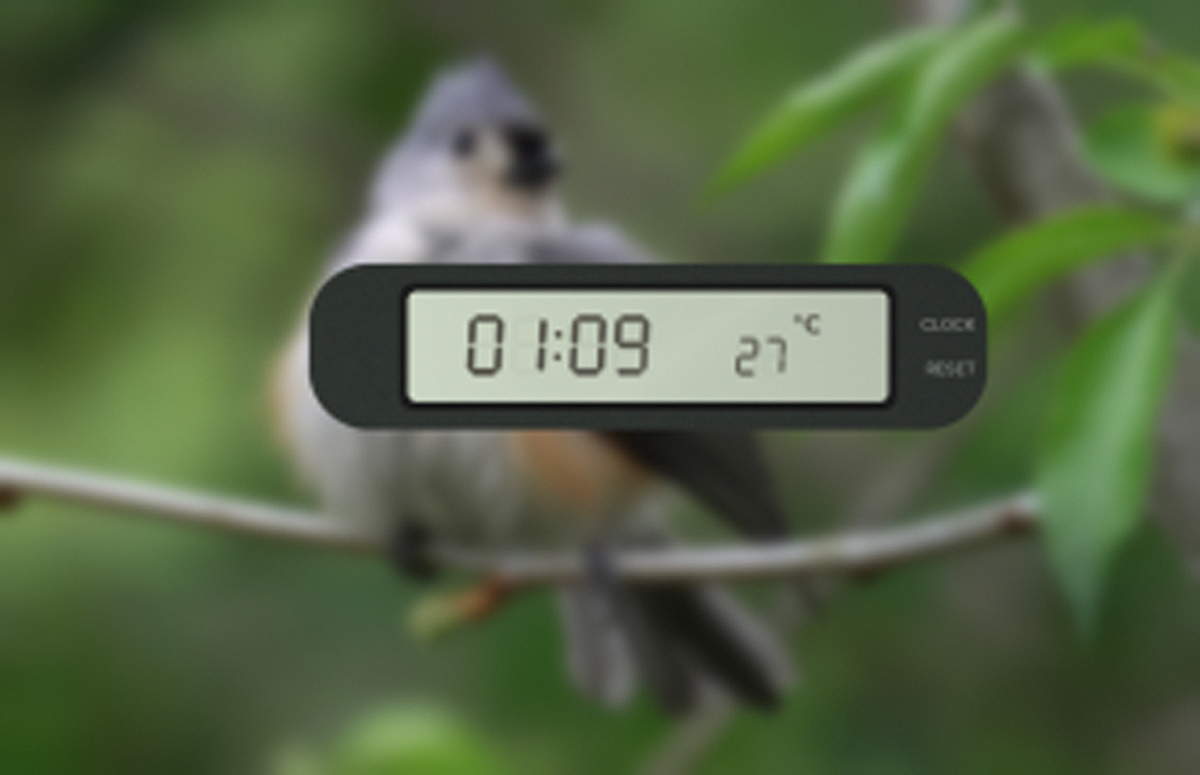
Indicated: **1:09**
